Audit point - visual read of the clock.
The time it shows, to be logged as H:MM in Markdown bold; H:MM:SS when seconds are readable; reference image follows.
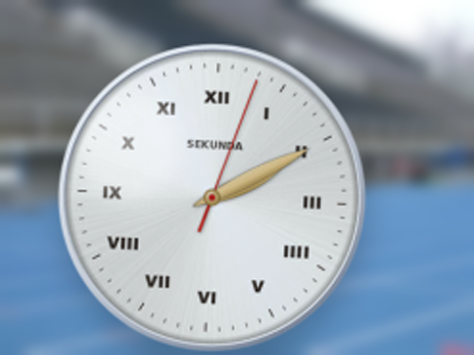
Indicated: **2:10:03**
